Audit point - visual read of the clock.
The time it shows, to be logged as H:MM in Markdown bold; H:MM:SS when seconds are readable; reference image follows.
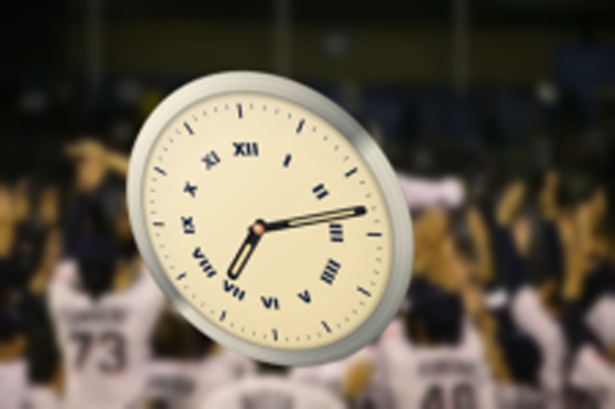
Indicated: **7:13**
